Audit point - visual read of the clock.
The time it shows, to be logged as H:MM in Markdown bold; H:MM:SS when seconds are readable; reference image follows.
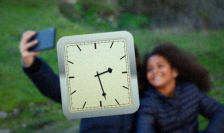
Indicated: **2:28**
